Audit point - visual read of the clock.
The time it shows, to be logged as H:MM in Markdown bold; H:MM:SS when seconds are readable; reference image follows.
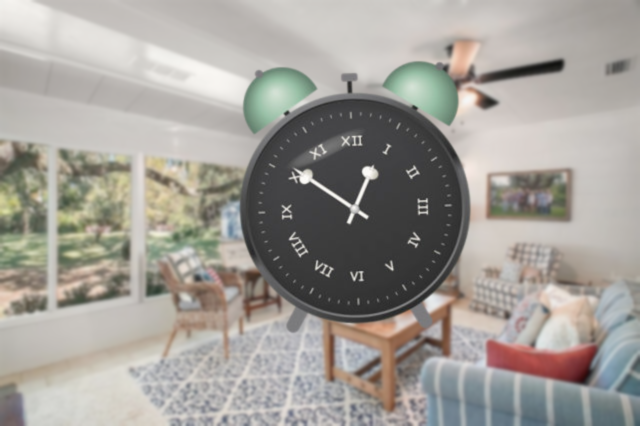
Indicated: **12:51**
